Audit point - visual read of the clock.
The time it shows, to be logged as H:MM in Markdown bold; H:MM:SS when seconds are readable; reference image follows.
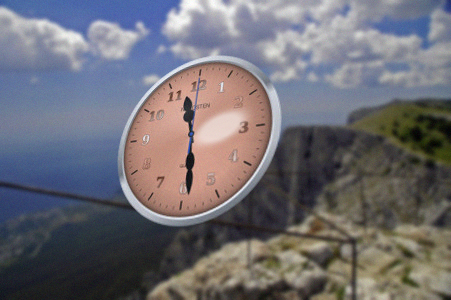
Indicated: **11:29:00**
